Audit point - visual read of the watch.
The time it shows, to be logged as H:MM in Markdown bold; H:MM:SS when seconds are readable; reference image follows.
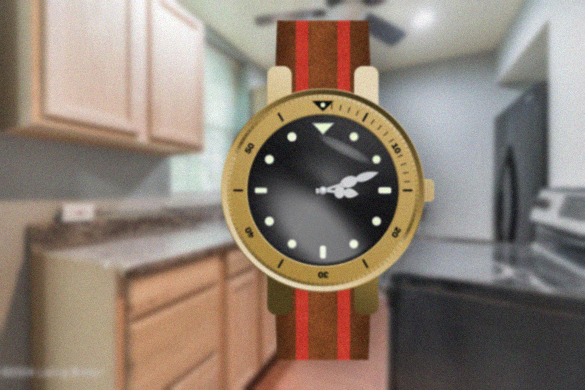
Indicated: **3:12**
